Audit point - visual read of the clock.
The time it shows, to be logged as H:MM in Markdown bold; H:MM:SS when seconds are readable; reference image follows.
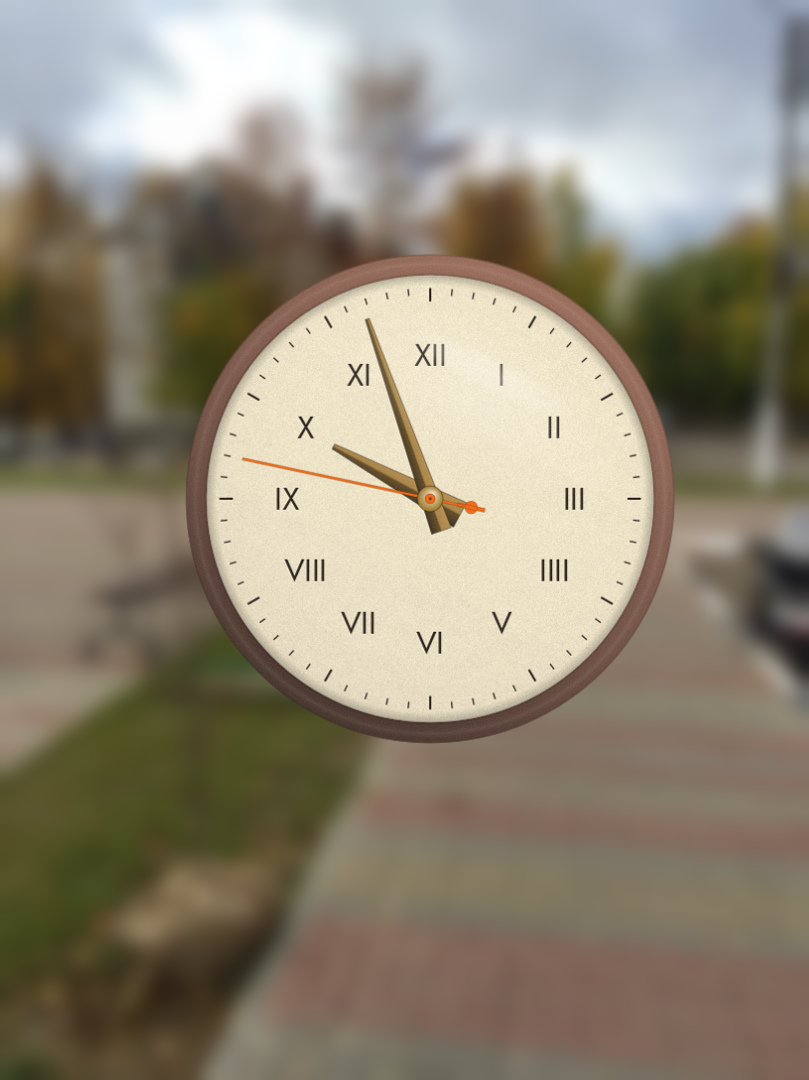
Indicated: **9:56:47**
